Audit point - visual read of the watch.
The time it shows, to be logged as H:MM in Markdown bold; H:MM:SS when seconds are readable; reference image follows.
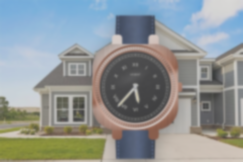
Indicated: **5:37**
